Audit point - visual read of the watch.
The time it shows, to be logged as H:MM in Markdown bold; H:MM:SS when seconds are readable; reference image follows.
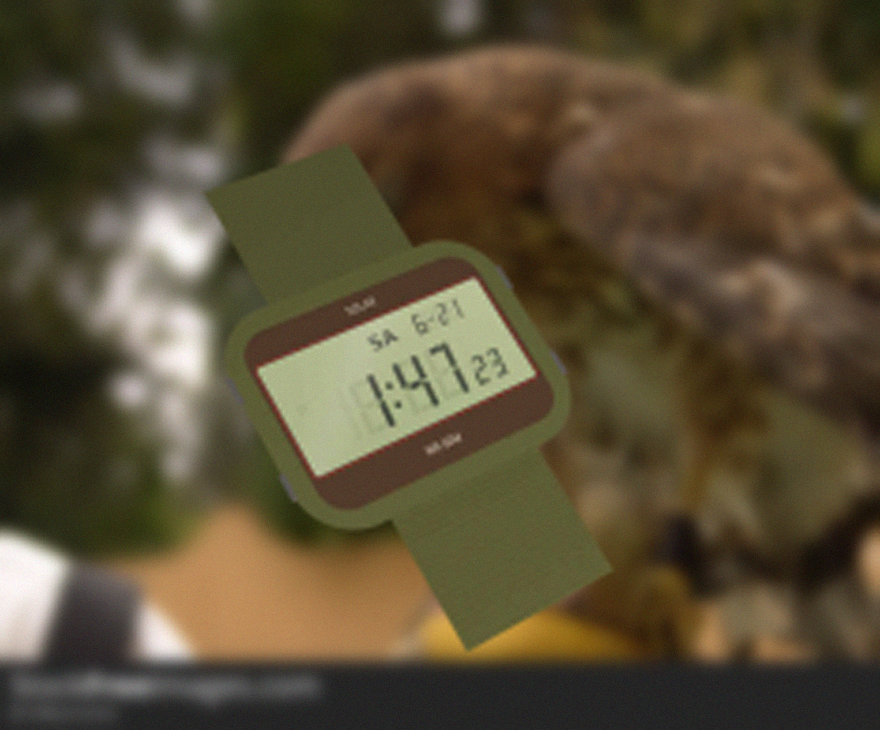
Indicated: **1:47:23**
